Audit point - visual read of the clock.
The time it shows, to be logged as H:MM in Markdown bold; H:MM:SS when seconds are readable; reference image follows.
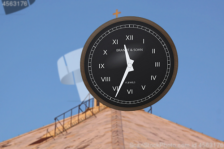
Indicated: **11:34**
